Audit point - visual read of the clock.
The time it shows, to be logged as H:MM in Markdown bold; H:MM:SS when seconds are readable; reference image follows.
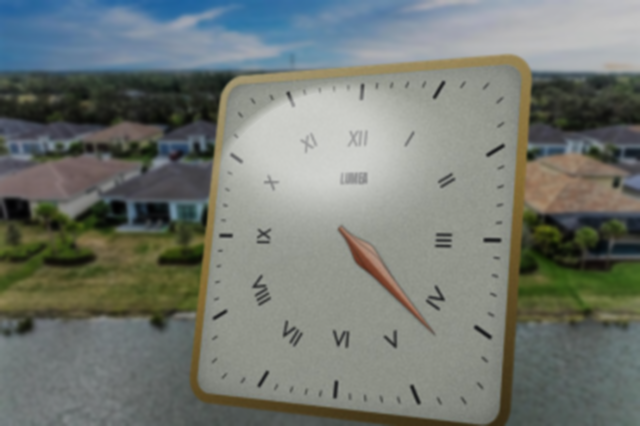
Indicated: **4:22**
